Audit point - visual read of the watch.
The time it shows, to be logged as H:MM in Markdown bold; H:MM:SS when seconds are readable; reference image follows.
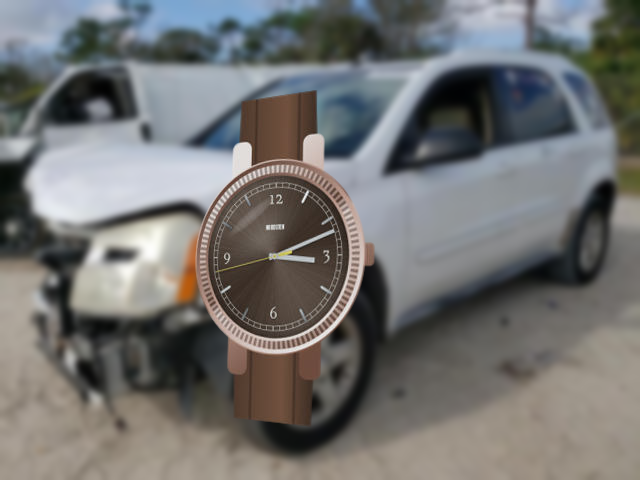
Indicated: **3:11:43**
